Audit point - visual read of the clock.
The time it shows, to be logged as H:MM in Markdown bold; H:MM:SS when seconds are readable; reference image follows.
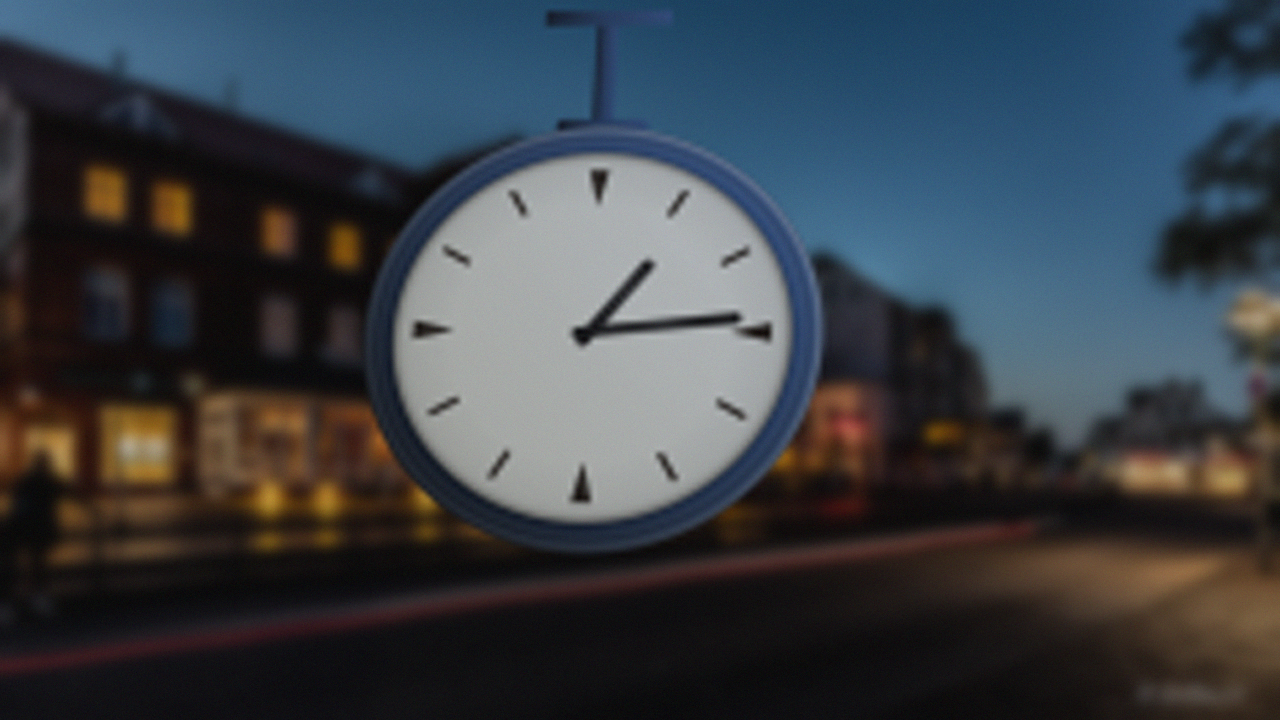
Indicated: **1:14**
